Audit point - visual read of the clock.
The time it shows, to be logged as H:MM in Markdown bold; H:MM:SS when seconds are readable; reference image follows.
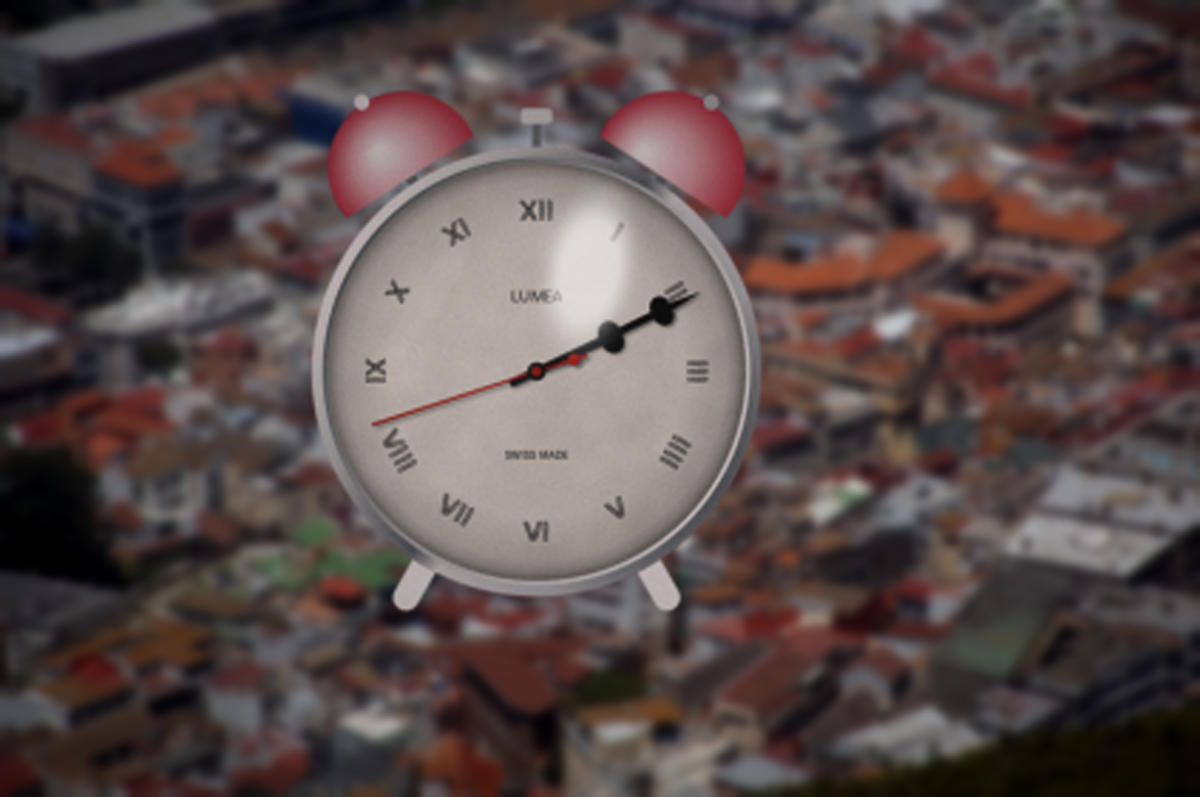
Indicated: **2:10:42**
